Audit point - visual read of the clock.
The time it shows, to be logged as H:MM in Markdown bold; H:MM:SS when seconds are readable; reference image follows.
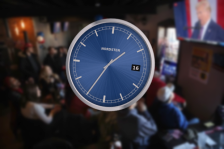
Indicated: **1:35**
